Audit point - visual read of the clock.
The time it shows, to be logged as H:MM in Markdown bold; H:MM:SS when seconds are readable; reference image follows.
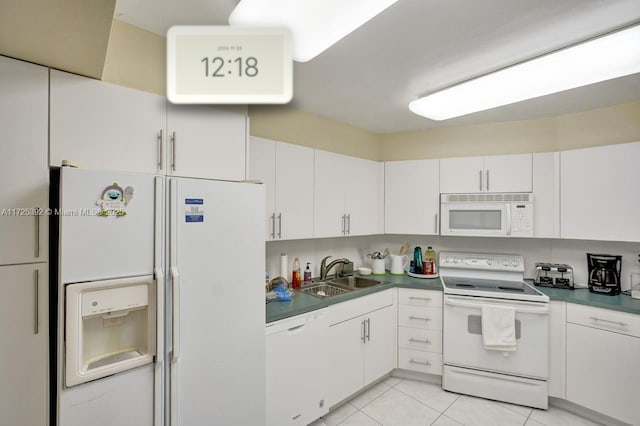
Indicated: **12:18**
